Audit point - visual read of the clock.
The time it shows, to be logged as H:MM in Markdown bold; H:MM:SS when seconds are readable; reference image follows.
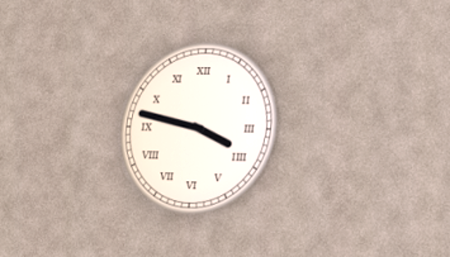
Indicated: **3:47**
